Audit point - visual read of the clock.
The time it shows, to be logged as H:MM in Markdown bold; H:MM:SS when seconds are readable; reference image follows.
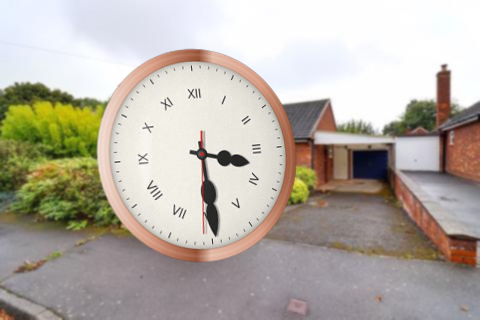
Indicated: **3:29:31**
